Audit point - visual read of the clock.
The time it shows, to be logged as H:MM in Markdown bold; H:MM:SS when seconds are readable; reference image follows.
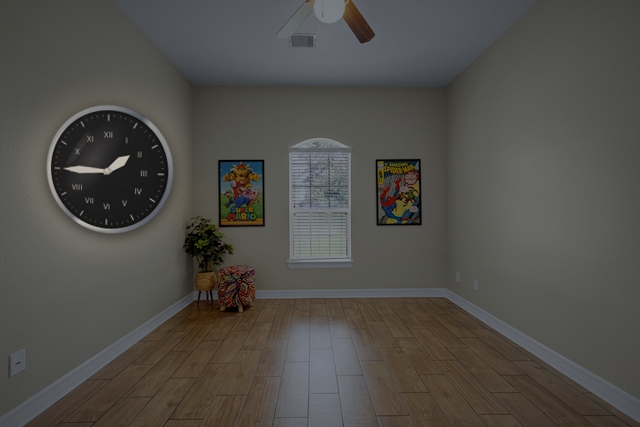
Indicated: **1:45**
